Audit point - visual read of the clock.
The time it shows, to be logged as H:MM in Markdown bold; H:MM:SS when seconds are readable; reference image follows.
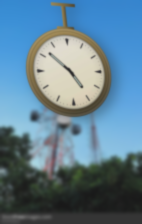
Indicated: **4:52**
